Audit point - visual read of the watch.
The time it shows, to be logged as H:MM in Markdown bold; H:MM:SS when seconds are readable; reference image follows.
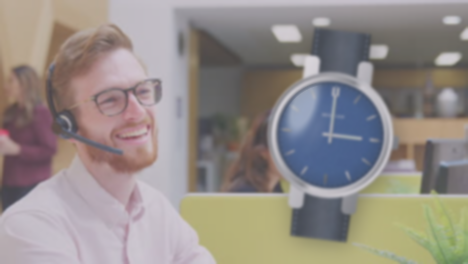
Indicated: **3:00**
